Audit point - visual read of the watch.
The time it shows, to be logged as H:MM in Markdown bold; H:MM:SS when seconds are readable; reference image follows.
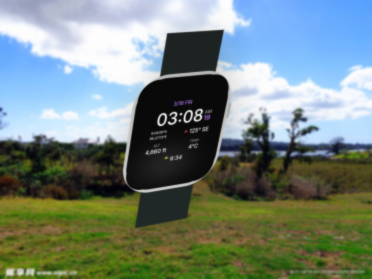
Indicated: **3:08**
